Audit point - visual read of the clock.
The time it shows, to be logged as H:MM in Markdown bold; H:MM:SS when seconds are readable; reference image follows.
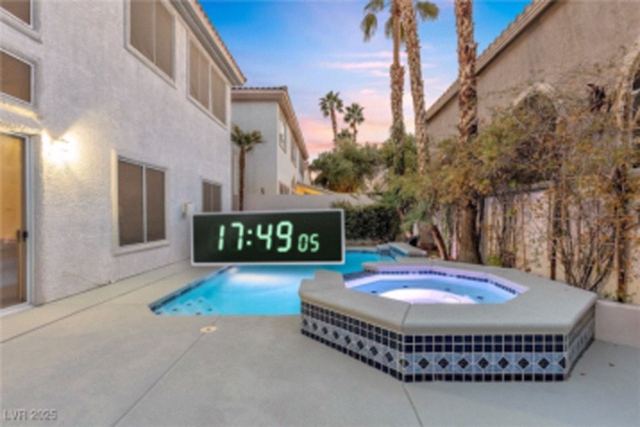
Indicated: **17:49:05**
